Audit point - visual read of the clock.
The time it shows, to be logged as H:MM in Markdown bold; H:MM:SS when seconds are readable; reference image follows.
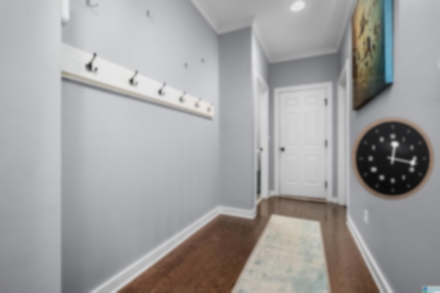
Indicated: **12:17**
